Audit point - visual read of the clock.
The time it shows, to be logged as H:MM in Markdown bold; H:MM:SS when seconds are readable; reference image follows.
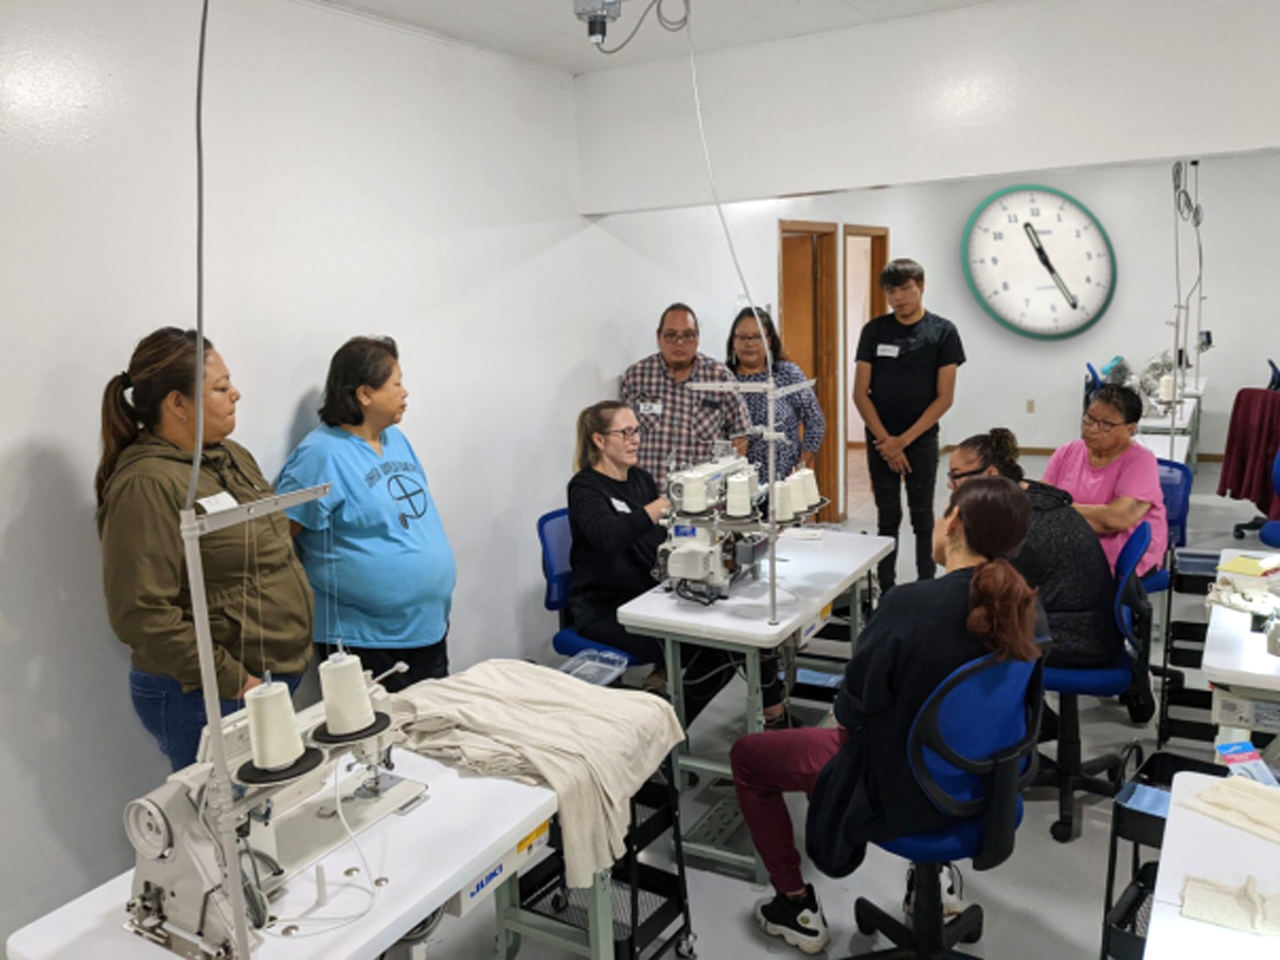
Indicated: **11:26**
